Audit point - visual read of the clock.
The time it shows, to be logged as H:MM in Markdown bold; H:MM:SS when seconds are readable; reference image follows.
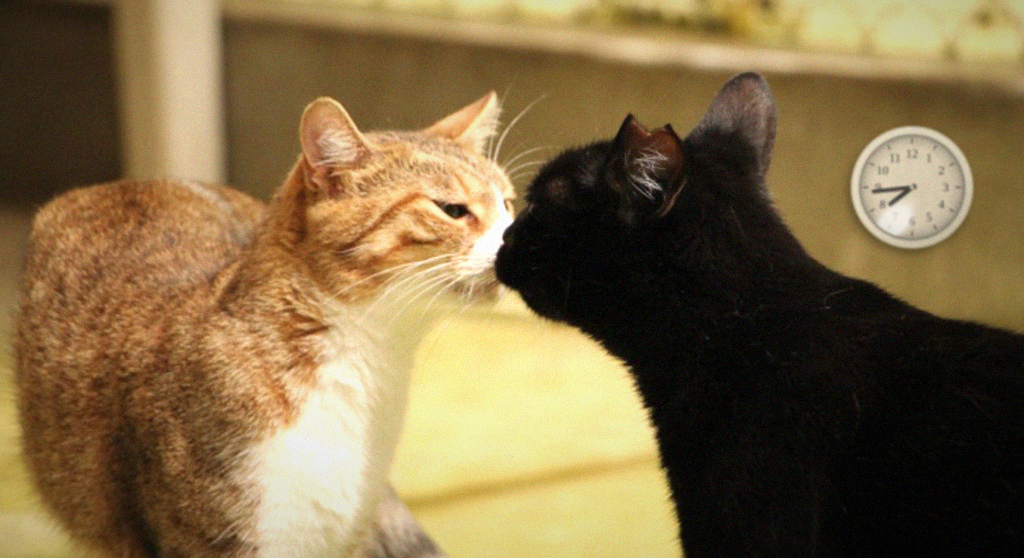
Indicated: **7:44**
